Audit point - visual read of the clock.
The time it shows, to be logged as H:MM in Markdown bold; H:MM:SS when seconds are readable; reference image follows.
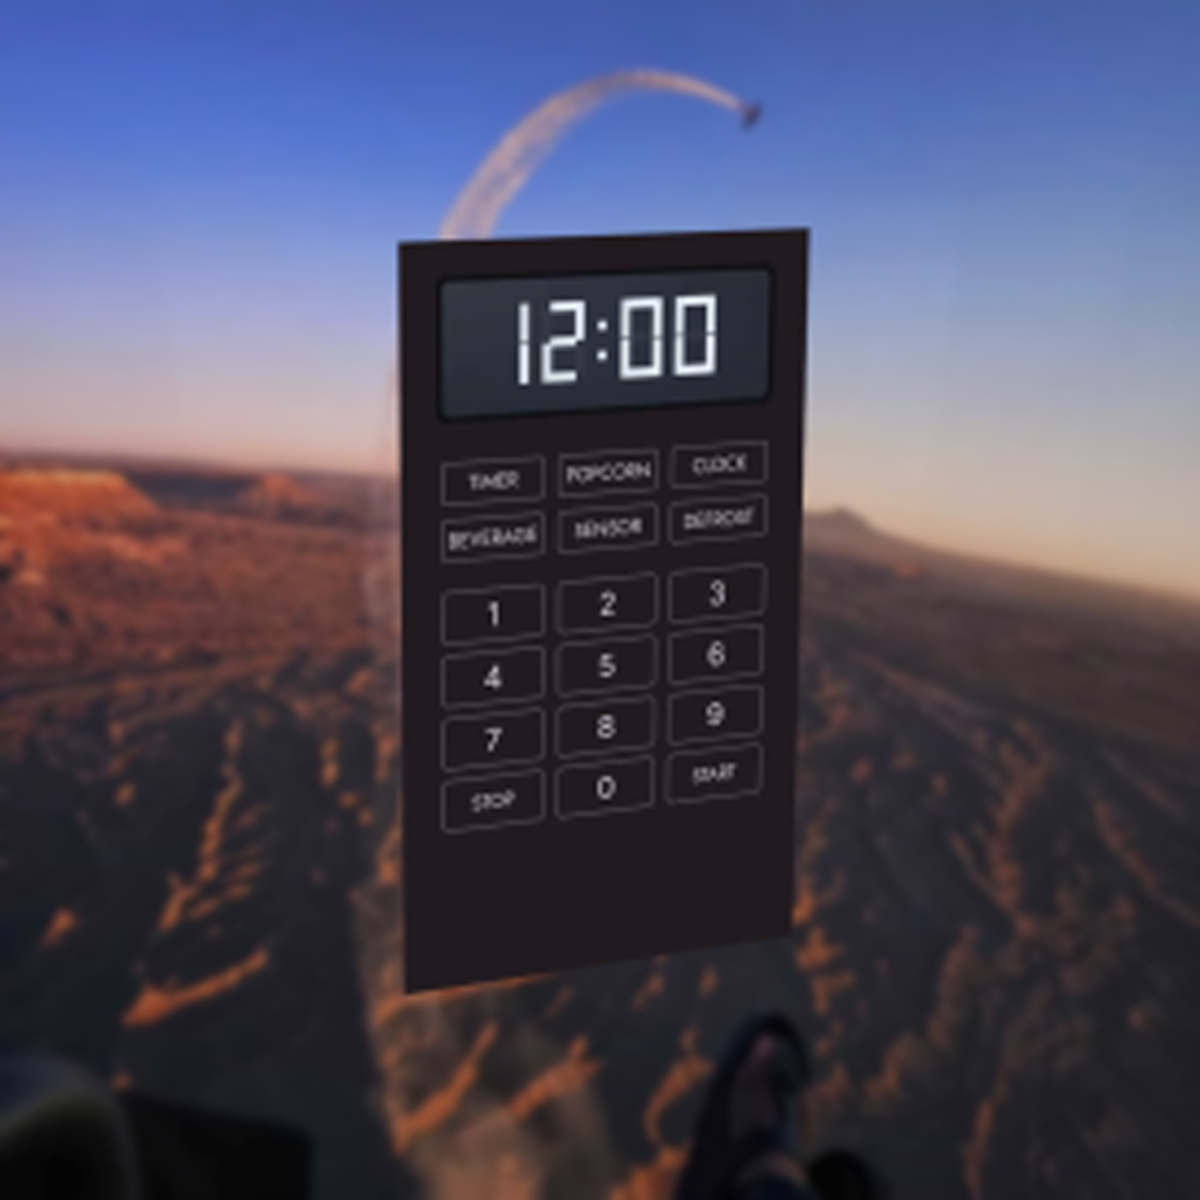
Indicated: **12:00**
